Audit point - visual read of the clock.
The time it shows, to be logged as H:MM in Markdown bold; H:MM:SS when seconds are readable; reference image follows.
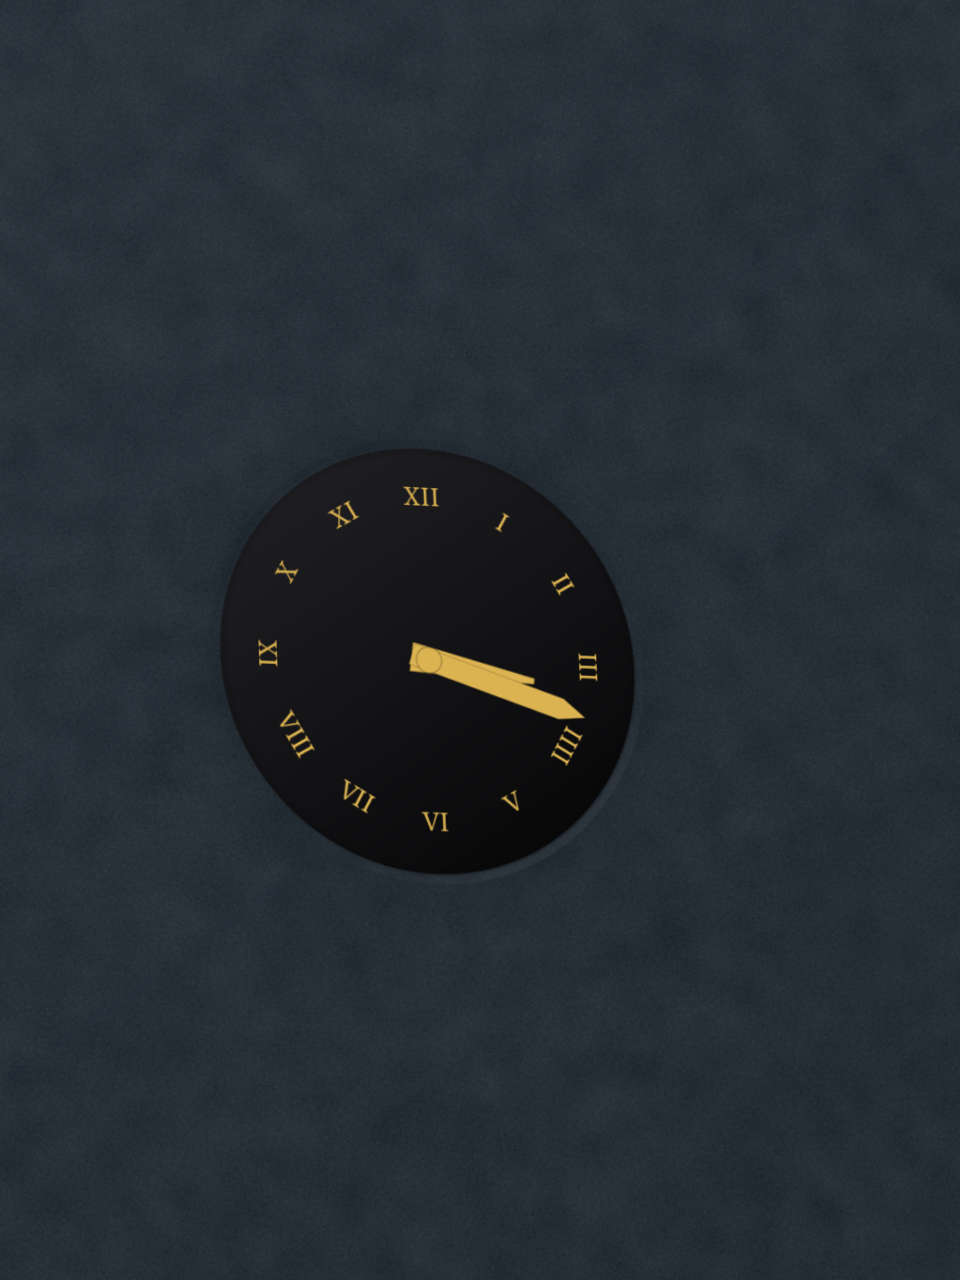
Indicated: **3:18**
